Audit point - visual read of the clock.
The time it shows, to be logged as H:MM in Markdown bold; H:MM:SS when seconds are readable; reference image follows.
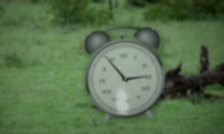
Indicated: **2:54**
